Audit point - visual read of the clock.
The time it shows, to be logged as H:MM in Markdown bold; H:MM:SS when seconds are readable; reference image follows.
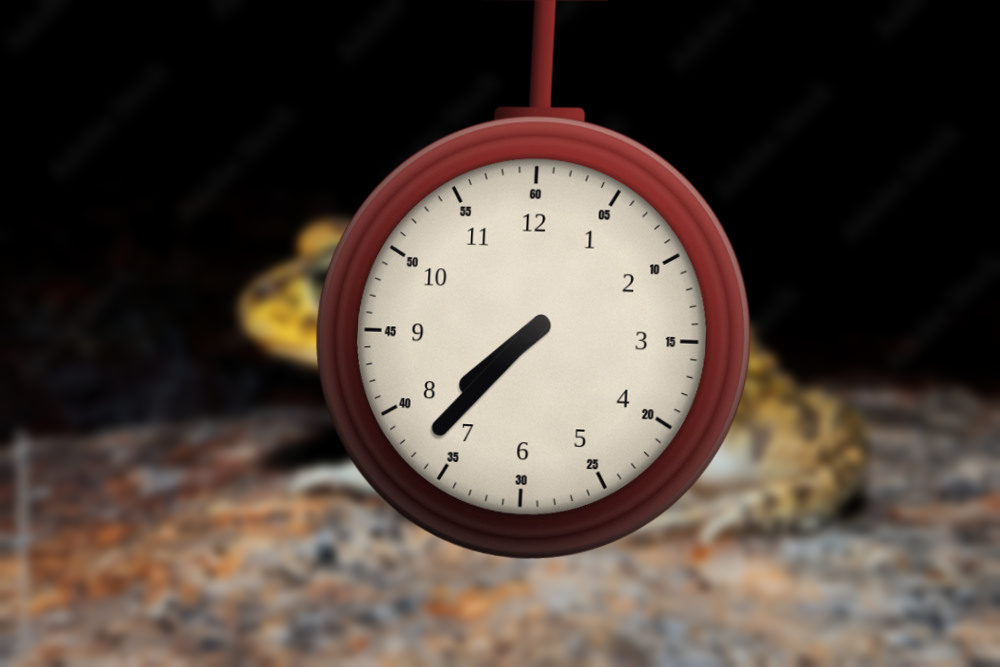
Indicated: **7:37**
